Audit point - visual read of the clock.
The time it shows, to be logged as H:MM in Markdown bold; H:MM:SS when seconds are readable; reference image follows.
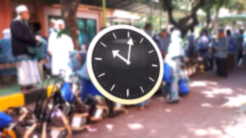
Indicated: **10:01**
